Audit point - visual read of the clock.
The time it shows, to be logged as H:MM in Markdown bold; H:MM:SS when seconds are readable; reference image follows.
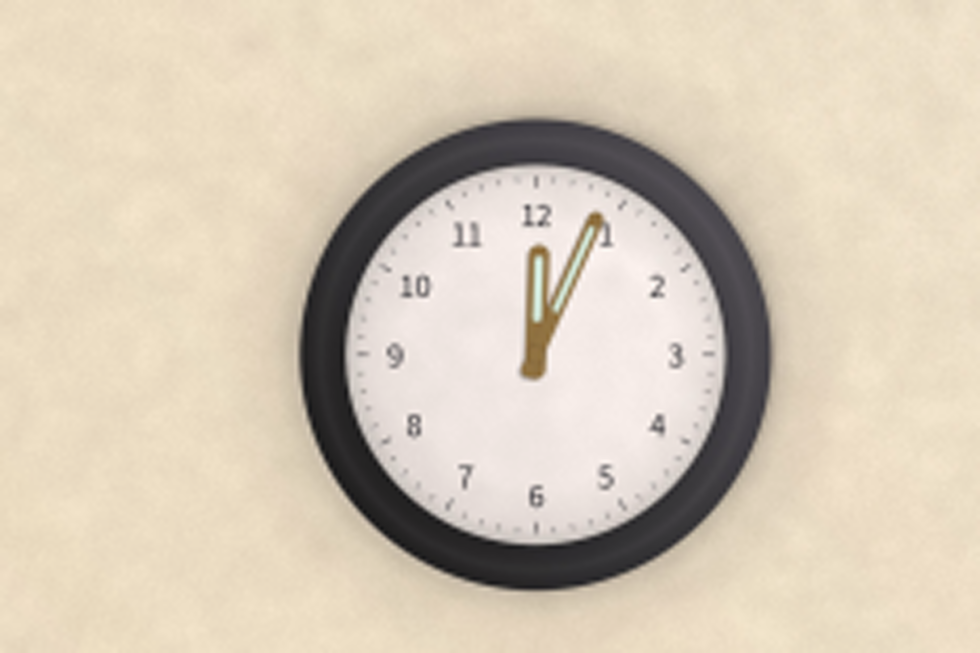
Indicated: **12:04**
